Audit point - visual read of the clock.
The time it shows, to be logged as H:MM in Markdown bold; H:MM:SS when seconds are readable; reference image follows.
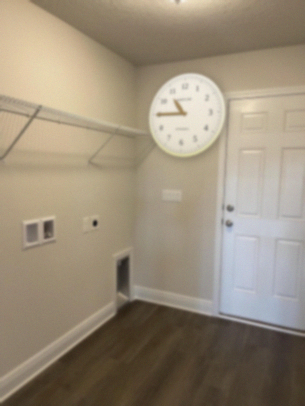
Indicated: **10:45**
